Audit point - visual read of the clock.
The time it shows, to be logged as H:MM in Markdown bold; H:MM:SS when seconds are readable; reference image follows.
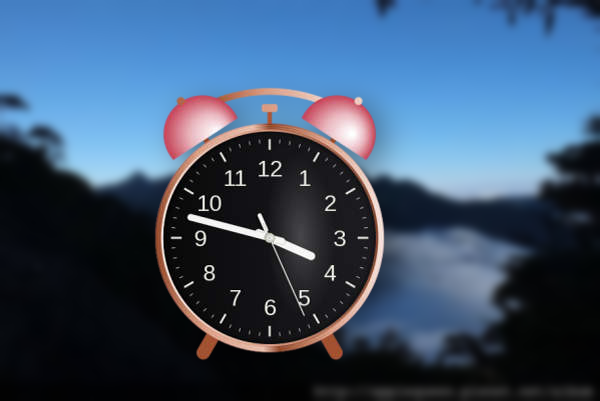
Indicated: **3:47:26**
